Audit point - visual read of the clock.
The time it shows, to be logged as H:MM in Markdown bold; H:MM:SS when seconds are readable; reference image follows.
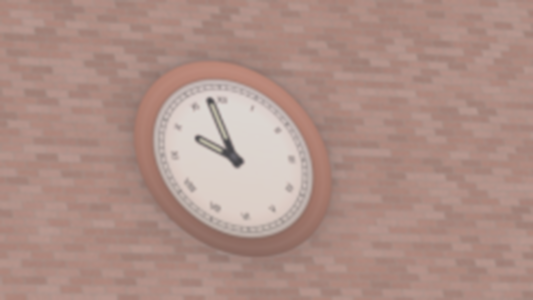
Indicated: **9:58**
